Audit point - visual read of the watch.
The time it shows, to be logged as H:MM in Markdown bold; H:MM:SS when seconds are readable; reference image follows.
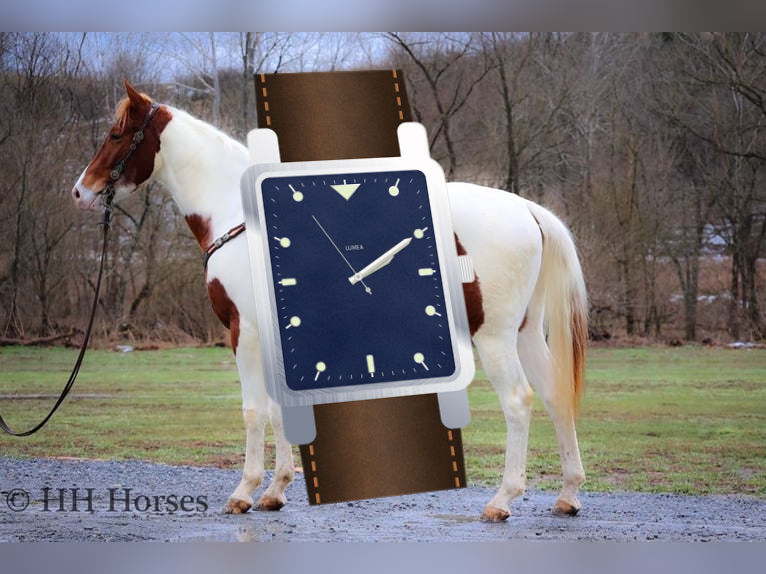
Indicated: **2:09:55**
